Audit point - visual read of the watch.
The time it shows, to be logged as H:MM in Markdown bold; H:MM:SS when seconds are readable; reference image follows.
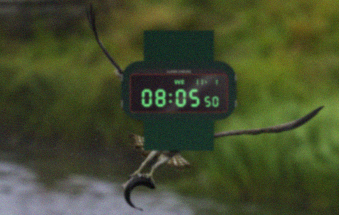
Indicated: **8:05:50**
